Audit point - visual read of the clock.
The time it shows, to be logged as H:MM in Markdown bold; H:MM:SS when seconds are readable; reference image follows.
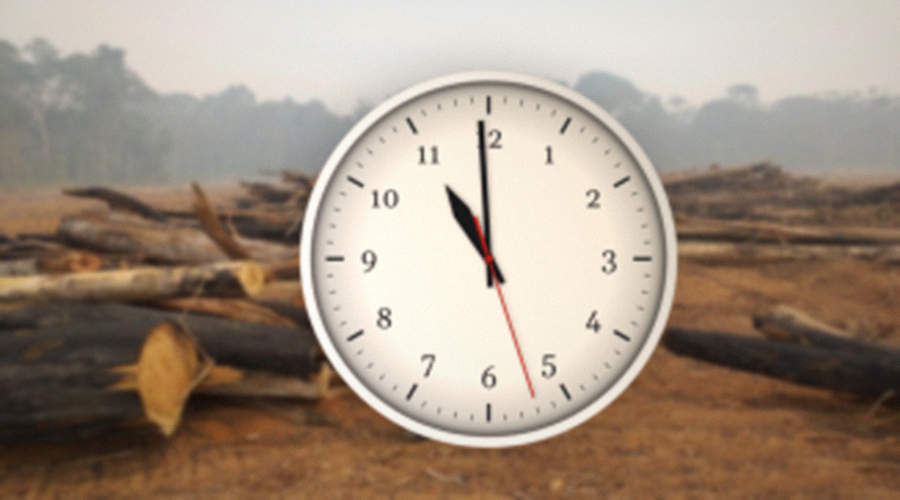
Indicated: **10:59:27**
